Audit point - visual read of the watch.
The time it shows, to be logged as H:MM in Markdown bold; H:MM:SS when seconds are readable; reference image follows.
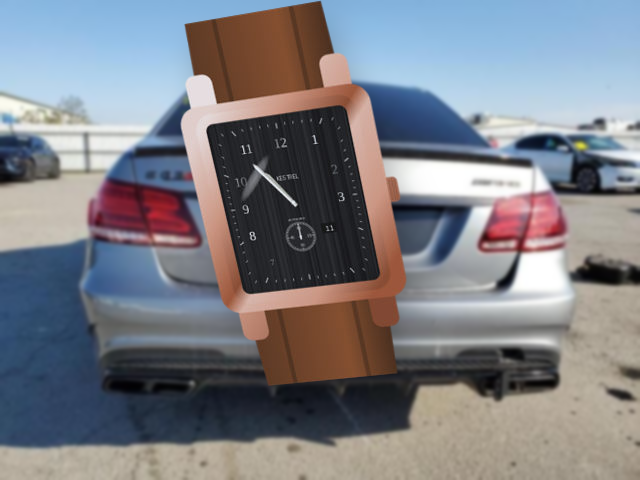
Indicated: **10:54**
